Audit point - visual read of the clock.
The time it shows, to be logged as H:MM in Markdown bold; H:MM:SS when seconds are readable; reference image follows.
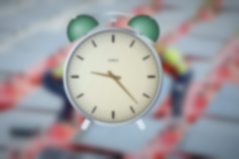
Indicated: **9:23**
